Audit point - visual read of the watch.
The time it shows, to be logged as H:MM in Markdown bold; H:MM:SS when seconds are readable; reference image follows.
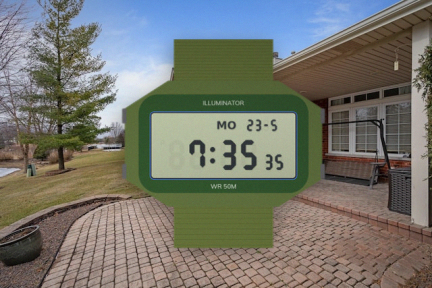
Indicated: **7:35:35**
